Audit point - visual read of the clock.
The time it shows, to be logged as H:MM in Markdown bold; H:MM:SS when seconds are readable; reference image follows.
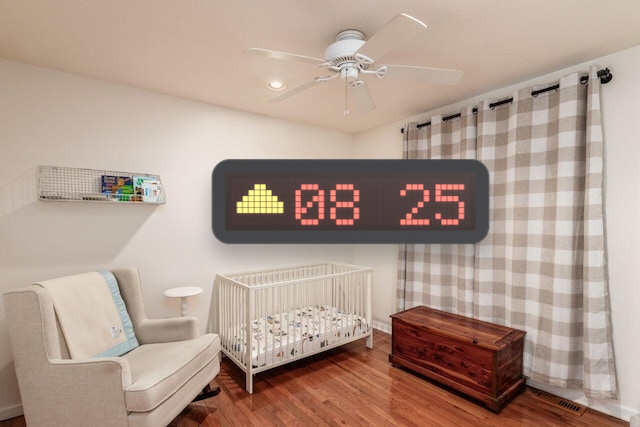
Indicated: **8:25**
